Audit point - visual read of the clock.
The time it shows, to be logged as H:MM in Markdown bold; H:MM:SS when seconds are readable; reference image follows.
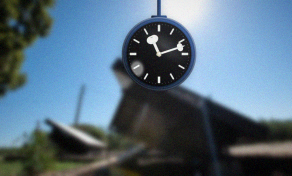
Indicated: **11:12**
